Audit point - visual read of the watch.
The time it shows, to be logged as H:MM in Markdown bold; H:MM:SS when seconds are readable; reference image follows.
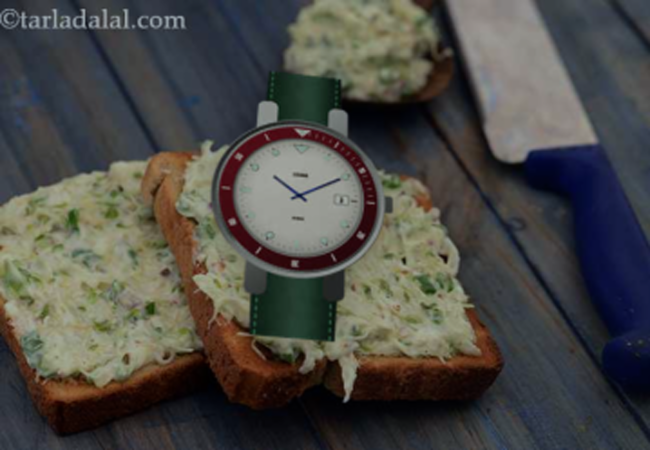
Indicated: **10:10**
